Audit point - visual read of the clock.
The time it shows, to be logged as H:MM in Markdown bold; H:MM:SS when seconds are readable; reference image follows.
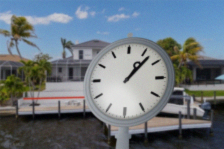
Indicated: **1:07**
